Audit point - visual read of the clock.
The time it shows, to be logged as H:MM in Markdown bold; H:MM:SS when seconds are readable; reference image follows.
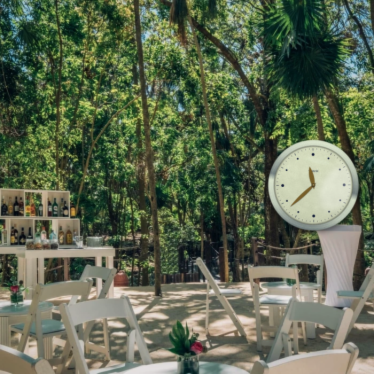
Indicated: **11:38**
